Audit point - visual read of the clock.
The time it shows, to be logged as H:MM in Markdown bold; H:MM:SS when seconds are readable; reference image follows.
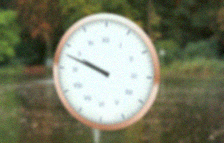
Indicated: **9:48**
